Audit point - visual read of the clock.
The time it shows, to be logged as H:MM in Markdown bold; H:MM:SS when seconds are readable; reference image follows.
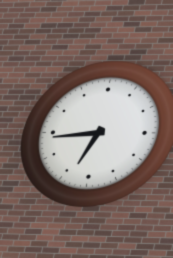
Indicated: **6:44**
